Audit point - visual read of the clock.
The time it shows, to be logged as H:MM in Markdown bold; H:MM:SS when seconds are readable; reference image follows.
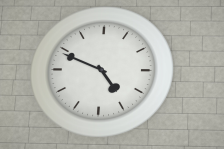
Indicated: **4:49**
